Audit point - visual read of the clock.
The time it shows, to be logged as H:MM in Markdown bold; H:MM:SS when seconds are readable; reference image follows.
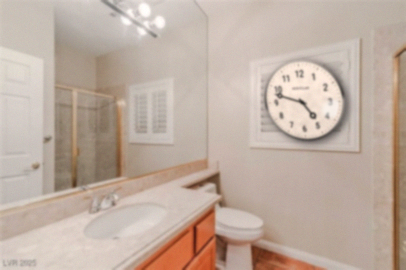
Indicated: **4:48**
